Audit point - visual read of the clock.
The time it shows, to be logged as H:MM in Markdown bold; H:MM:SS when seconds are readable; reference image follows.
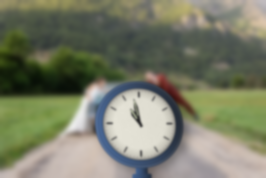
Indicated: **10:58**
